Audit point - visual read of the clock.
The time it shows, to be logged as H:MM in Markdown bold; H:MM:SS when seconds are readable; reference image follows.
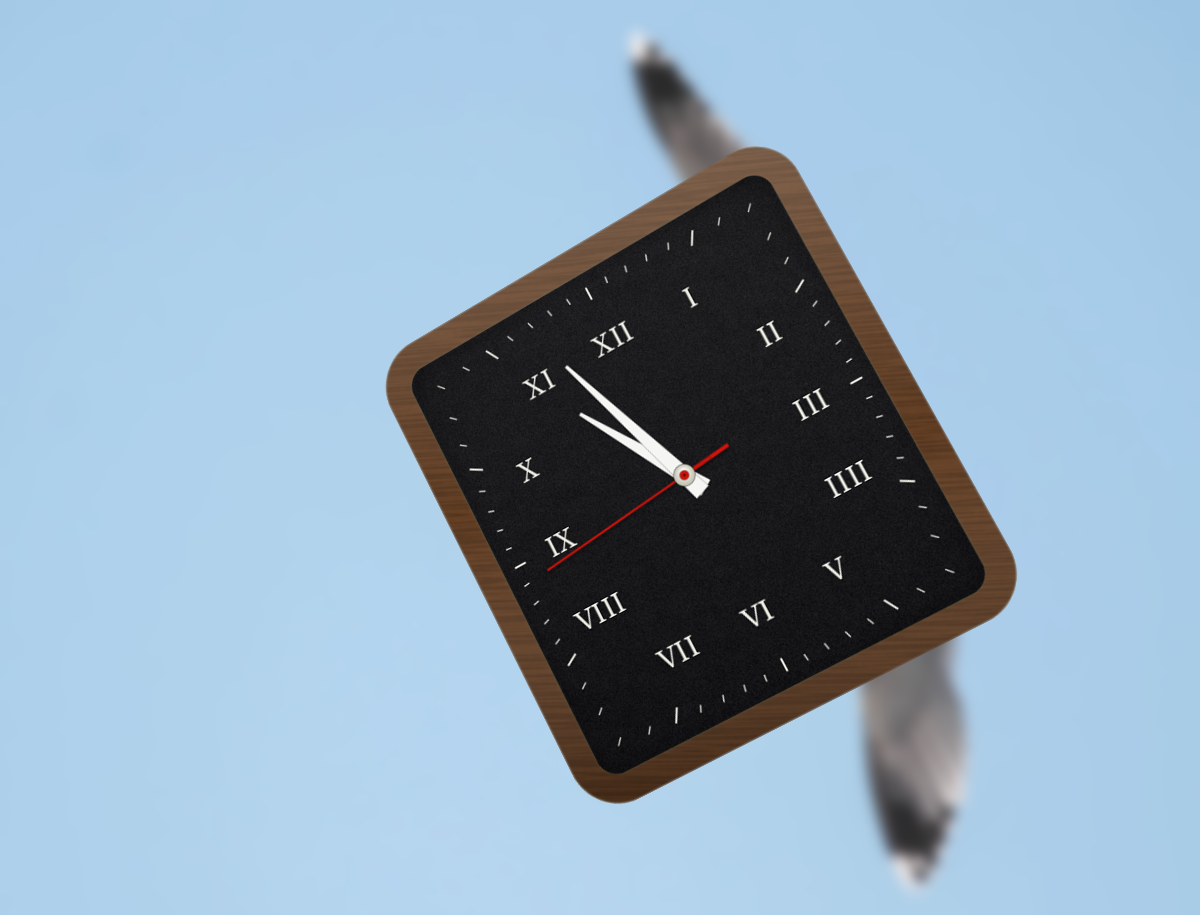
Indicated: **10:56:44**
